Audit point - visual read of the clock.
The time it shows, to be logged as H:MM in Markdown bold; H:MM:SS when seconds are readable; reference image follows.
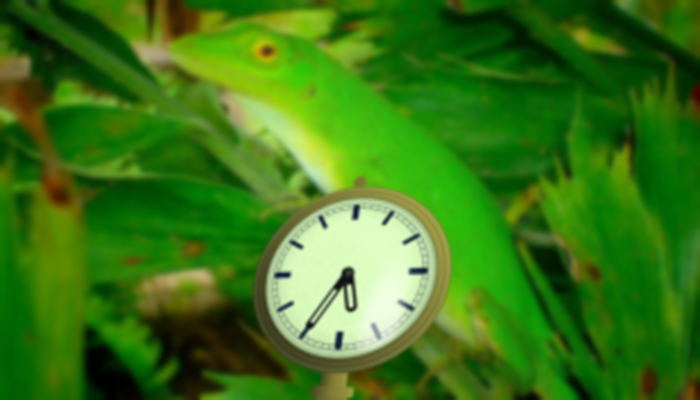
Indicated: **5:35**
